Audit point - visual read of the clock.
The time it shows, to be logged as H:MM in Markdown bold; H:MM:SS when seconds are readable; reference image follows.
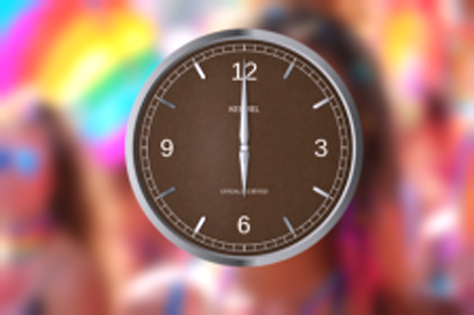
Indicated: **6:00**
